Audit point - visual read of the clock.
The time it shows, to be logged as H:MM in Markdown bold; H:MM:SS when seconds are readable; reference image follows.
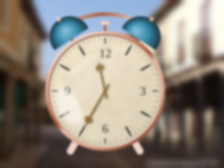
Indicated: **11:35**
